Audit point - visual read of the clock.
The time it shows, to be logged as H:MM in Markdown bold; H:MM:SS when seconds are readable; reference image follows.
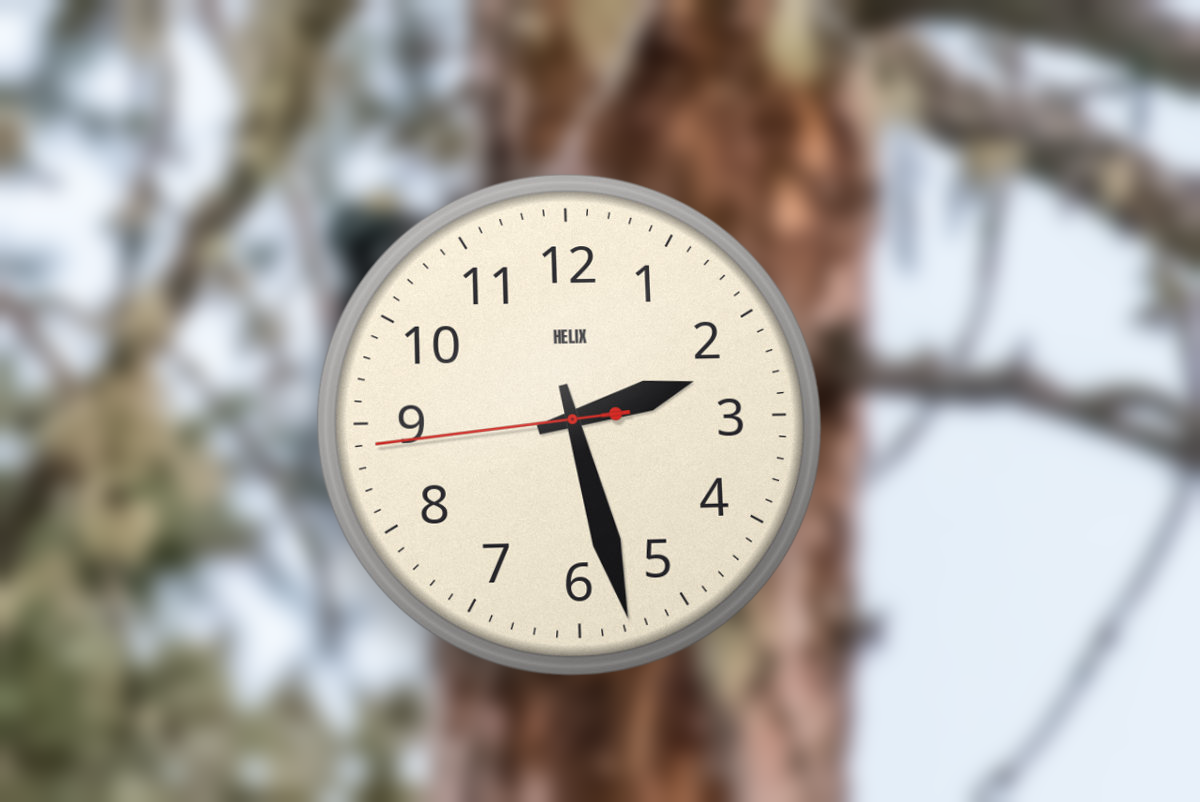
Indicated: **2:27:44**
